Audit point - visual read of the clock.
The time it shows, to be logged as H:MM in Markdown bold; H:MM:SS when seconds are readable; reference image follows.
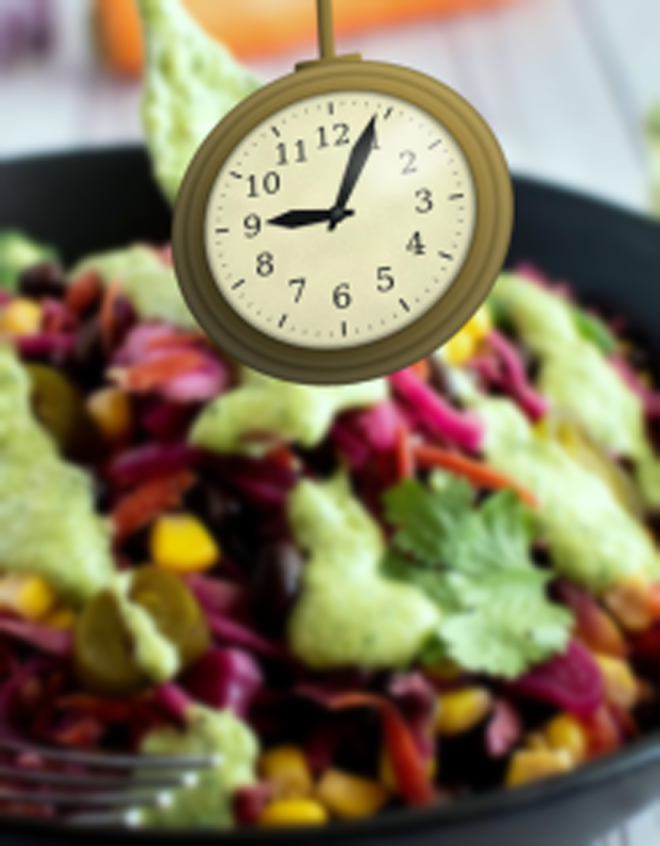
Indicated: **9:04**
